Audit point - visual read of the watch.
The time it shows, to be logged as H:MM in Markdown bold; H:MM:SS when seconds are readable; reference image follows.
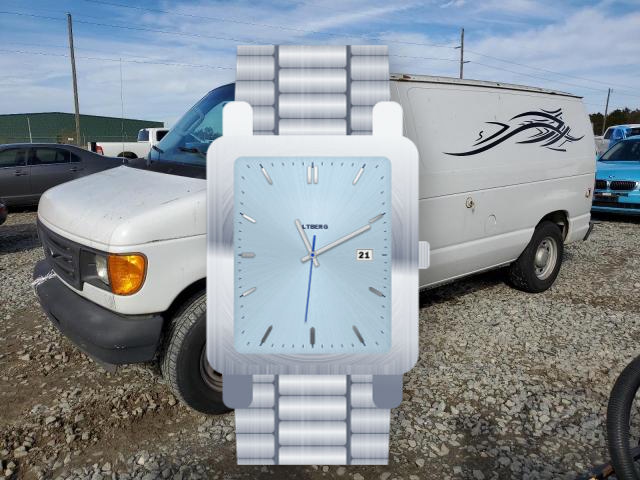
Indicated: **11:10:31**
